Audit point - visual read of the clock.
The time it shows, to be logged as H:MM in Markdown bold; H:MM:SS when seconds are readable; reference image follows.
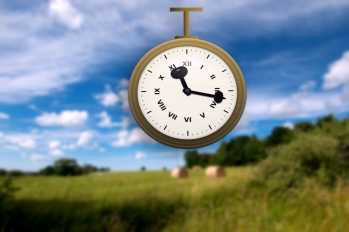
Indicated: **11:17**
